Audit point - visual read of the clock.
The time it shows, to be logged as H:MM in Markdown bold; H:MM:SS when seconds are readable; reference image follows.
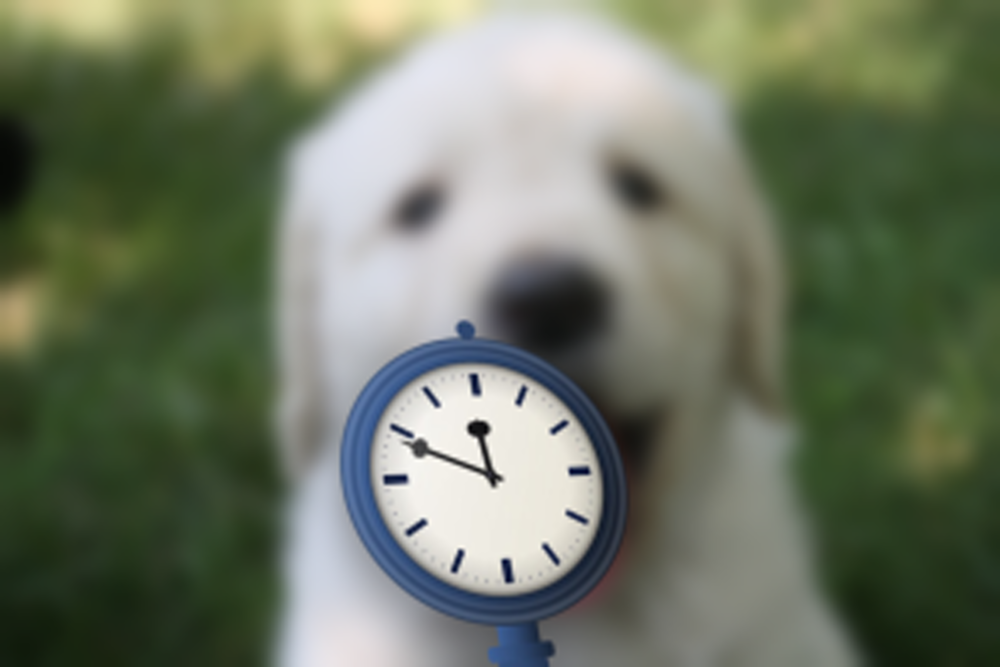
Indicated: **11:49**
